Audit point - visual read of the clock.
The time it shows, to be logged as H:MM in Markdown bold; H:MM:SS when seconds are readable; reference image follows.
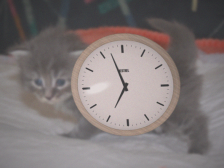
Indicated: **6:57**
